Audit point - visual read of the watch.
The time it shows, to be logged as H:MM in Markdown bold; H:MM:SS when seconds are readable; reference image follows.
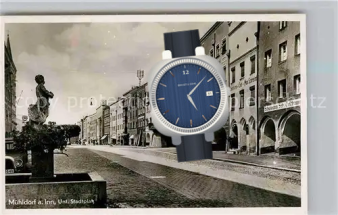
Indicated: **5:08**
